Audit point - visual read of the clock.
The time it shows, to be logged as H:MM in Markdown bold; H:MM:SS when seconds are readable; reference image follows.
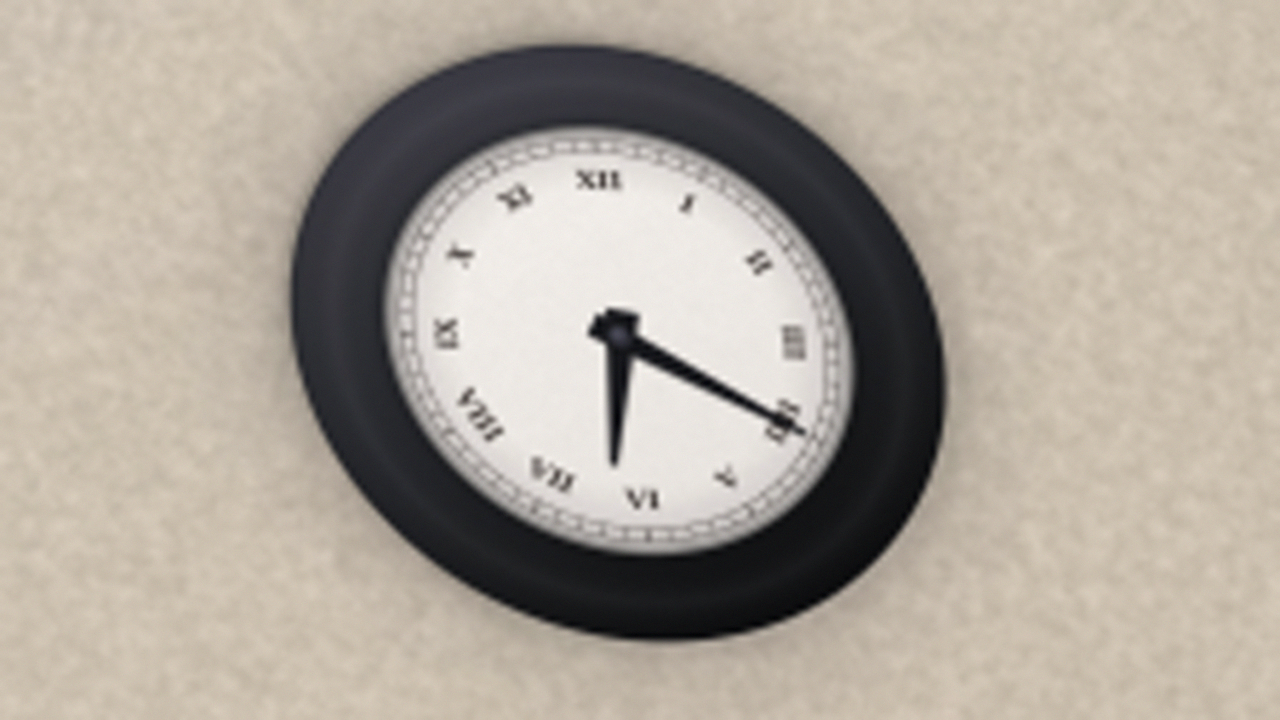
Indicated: **6:20**
